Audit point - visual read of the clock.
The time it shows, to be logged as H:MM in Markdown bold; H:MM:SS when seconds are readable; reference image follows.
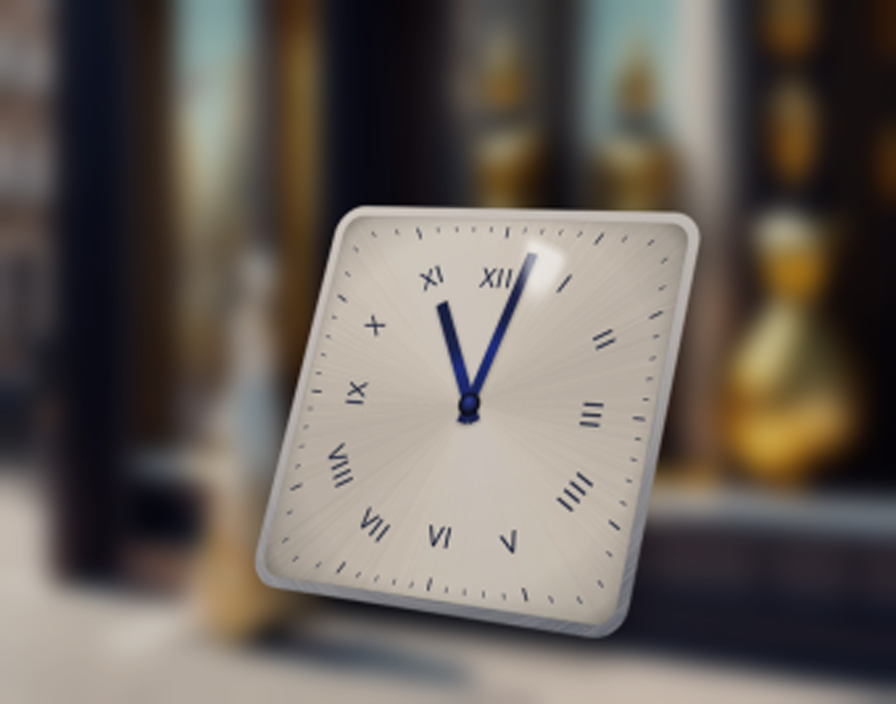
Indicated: **11:02**
